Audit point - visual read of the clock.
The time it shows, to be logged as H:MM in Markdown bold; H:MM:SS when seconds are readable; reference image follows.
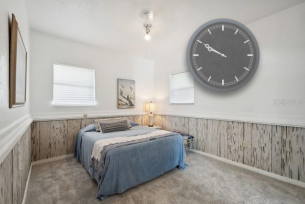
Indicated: **9:50**
